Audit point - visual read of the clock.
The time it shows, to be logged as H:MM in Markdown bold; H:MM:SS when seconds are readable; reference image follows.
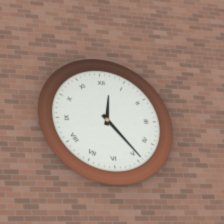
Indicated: **12:24**
